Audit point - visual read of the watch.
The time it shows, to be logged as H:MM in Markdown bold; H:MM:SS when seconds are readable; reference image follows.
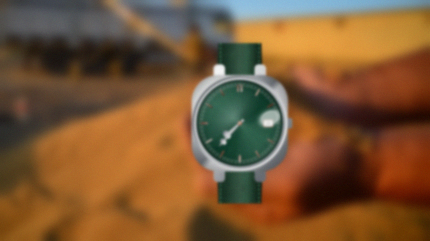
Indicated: **7:37**
